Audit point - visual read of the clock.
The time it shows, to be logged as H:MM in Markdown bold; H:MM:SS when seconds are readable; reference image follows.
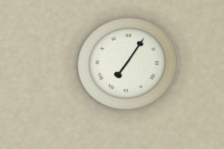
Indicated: **7:05**
